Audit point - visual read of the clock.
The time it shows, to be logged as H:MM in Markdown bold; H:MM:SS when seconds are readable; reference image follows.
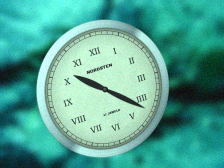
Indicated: **10:22**
